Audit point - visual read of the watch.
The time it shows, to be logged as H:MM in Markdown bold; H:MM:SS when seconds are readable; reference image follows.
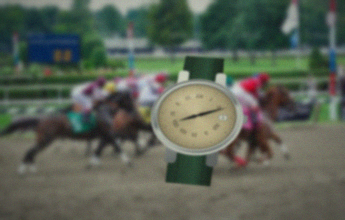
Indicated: **8:11**
